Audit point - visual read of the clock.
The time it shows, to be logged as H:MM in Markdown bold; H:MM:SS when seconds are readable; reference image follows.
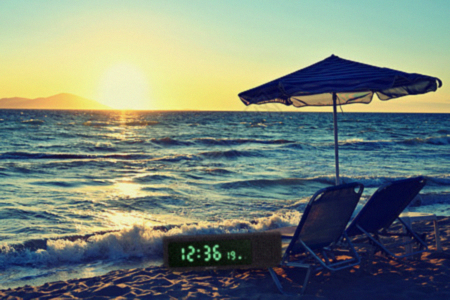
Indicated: **12:36**
